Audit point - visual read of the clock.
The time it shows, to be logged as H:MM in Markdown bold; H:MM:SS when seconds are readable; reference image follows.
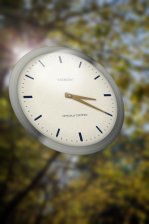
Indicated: **3:20**
